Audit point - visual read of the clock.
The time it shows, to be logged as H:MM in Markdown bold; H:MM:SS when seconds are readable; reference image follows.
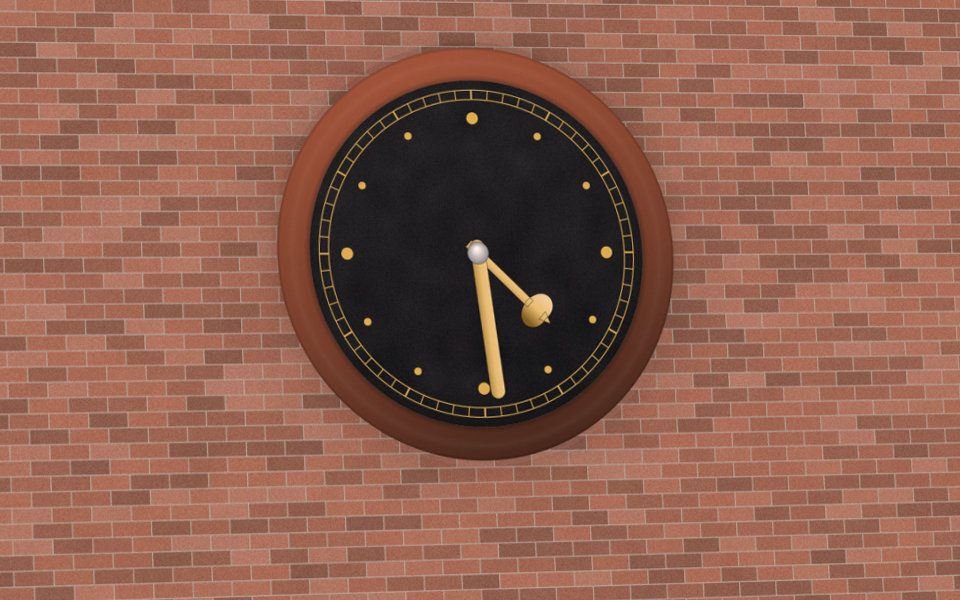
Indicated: **4:29**
